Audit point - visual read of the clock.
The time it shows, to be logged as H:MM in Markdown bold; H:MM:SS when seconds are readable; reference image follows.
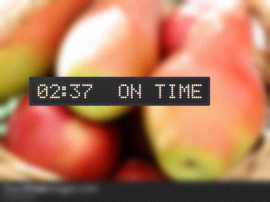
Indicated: **2:37**
